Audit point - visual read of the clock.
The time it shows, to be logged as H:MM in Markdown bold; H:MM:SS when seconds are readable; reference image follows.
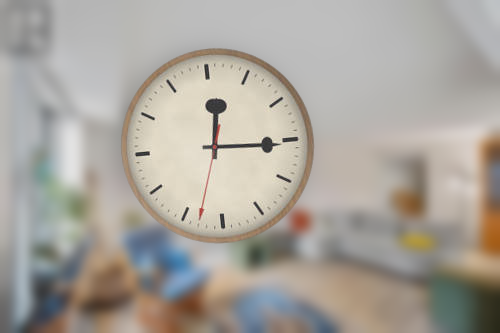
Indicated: **12:15:33**
